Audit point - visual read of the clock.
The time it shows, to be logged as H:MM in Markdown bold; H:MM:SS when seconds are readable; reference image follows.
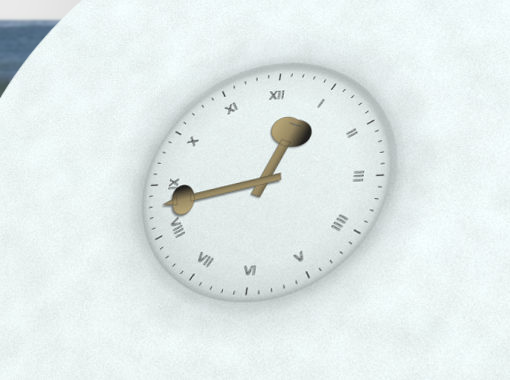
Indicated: **12:43**
